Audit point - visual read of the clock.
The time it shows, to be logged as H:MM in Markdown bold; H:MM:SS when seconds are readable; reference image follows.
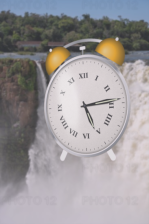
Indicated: **5:14**
